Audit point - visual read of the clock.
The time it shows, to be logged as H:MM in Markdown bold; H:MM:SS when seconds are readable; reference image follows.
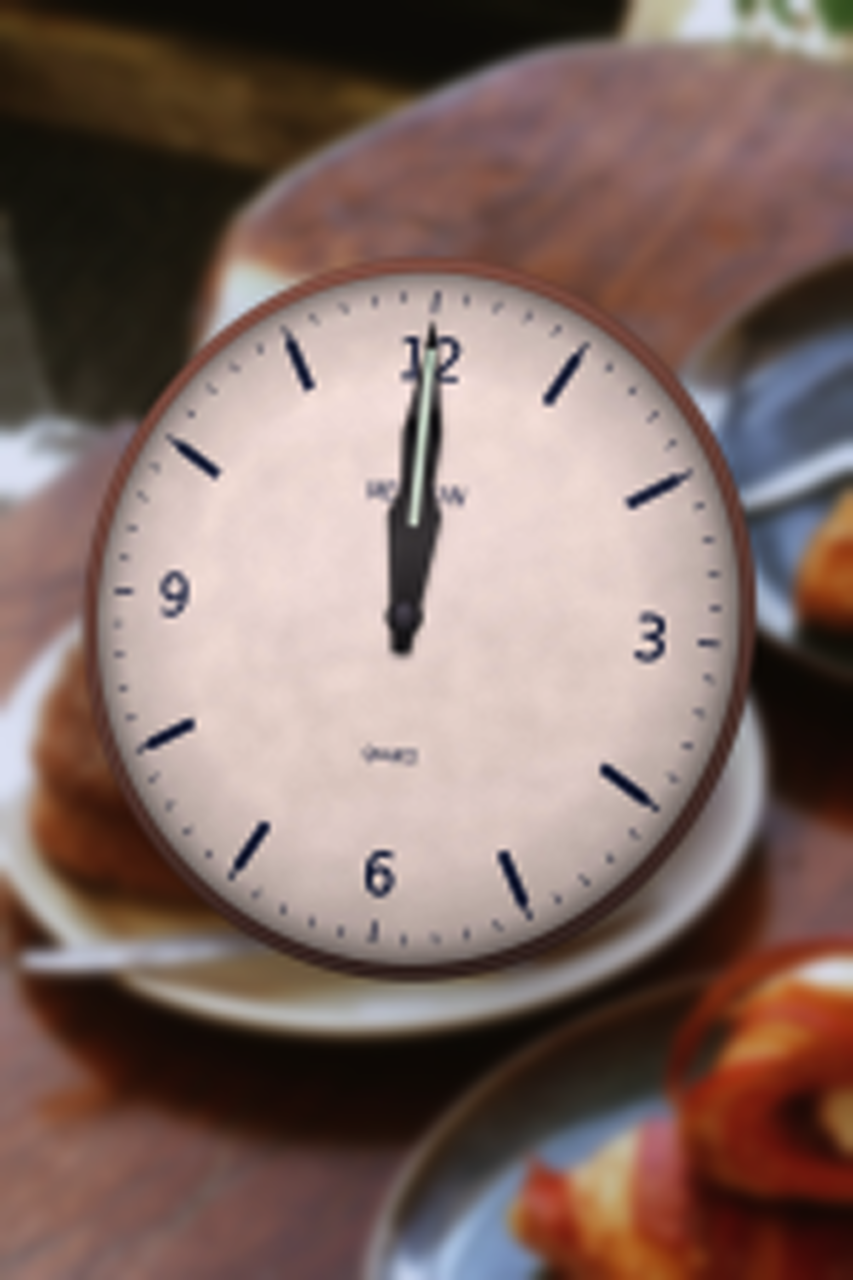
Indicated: **12:00**
